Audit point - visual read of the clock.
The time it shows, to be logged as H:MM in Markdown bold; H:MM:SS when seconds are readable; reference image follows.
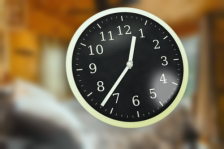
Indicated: **12:37**
